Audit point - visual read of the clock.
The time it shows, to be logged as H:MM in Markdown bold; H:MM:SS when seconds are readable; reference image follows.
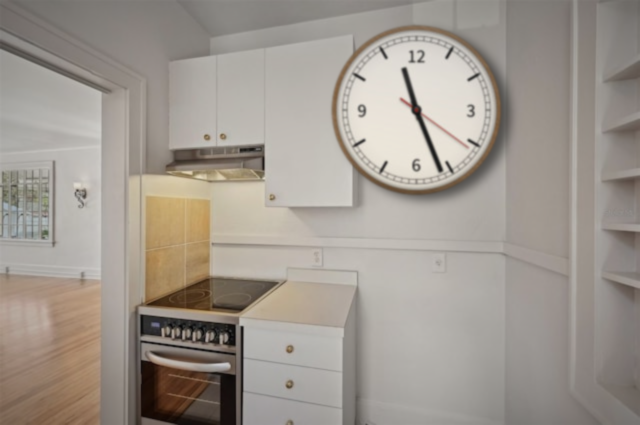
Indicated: **11:26:21**
